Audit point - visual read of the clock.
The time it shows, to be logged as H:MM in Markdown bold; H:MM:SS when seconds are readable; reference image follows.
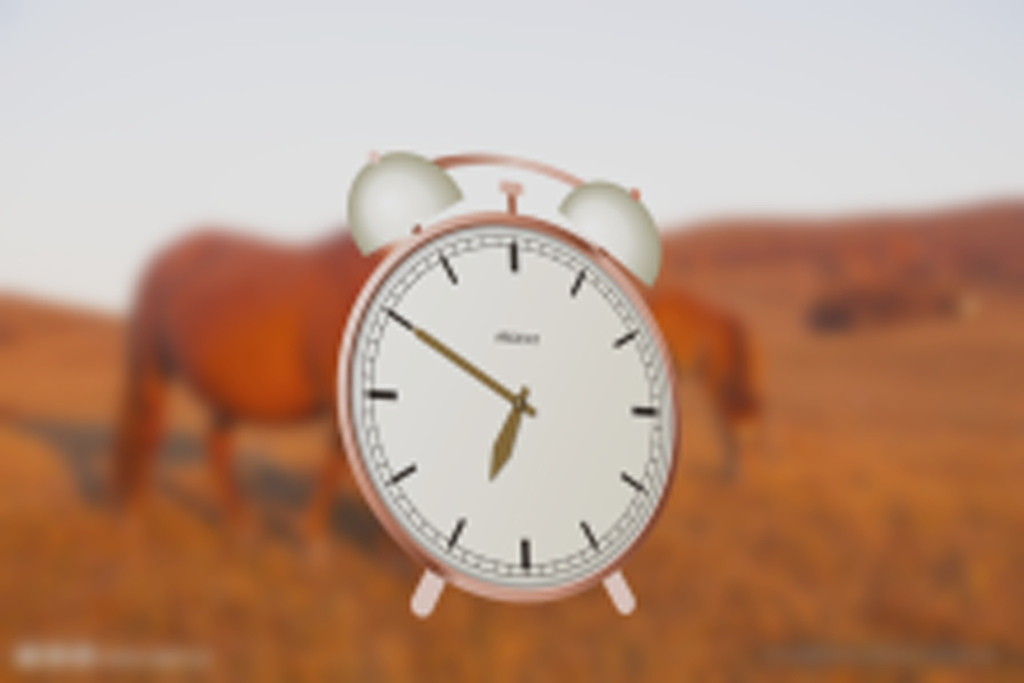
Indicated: **6:50**
